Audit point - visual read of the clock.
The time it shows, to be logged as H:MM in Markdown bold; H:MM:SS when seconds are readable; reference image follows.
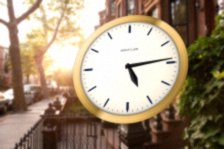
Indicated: **5:14**
